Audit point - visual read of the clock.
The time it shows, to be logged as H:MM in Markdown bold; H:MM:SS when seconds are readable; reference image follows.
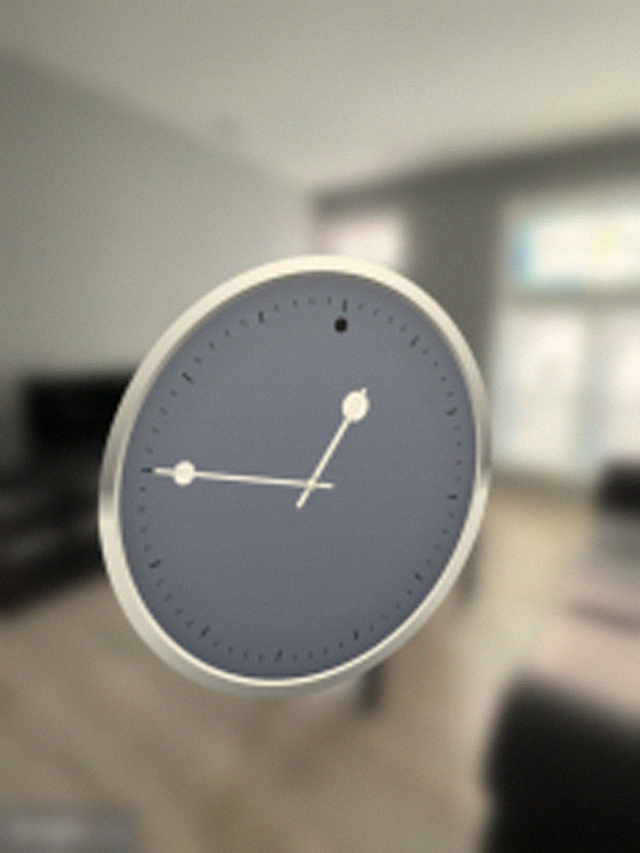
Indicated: **12:45**
